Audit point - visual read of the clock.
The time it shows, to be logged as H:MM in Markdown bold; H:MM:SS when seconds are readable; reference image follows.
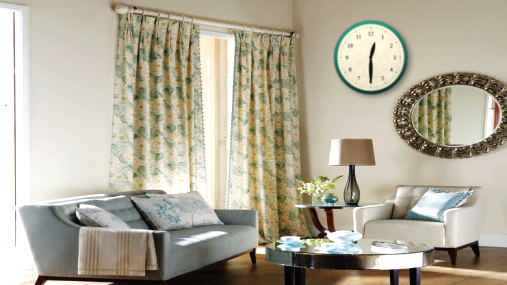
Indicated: **12:30**
